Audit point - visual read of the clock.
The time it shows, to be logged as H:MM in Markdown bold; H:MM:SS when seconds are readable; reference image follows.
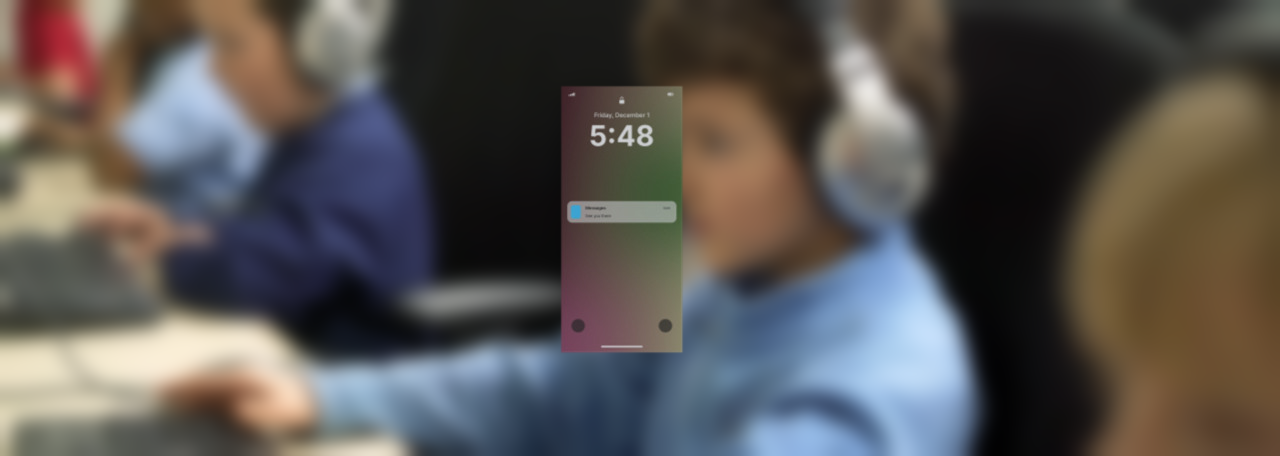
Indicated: **5:48**
